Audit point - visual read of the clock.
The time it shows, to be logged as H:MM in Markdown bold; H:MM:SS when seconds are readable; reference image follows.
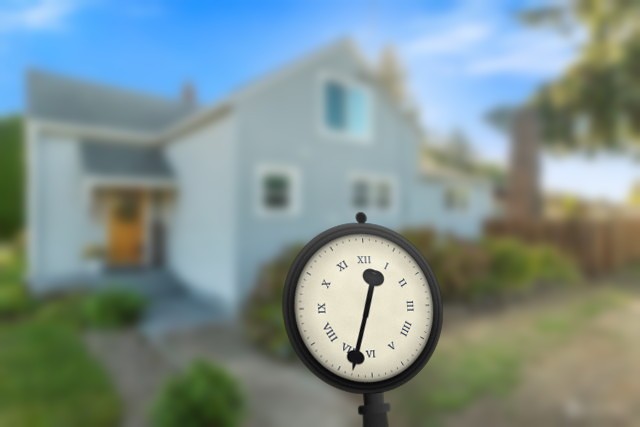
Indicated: **12:33**
